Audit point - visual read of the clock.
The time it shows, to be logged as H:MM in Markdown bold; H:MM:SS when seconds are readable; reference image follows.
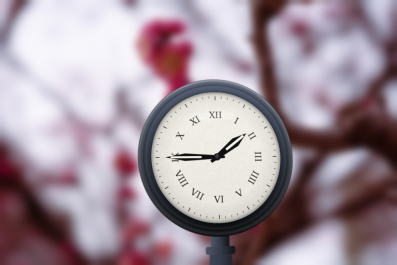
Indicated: **1:45**
